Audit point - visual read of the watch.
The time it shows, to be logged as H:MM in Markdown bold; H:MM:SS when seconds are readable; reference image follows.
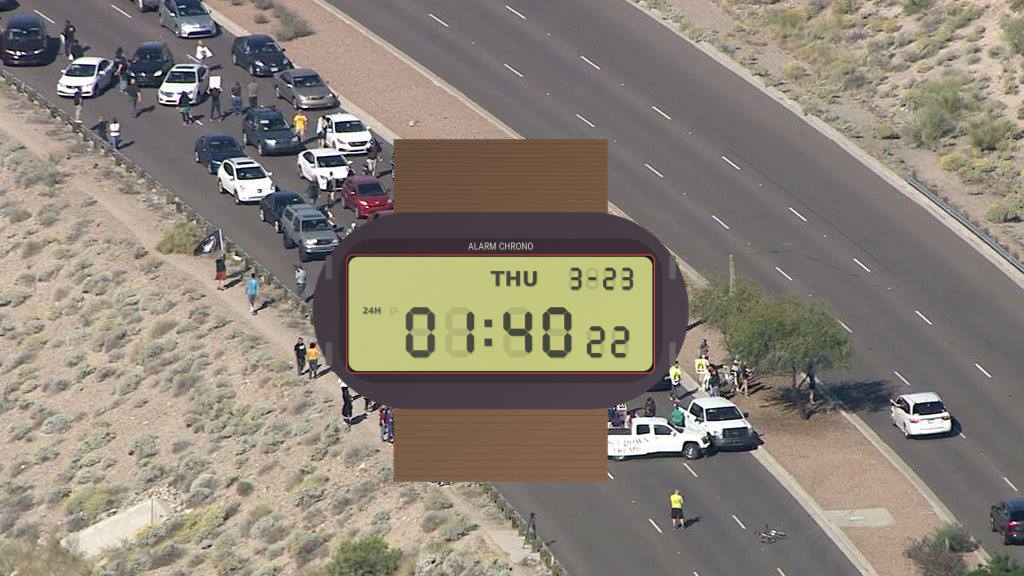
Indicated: **1:40:22**
